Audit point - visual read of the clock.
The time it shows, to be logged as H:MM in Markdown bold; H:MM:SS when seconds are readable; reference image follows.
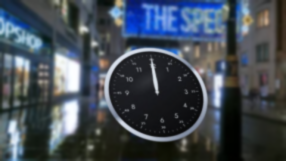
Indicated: **12:00**
